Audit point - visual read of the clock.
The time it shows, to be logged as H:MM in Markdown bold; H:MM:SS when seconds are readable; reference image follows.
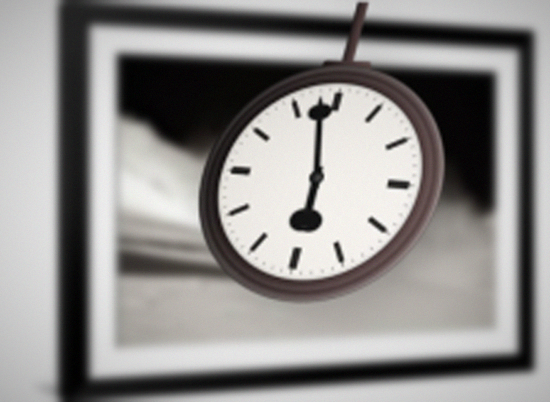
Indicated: **5:58**
